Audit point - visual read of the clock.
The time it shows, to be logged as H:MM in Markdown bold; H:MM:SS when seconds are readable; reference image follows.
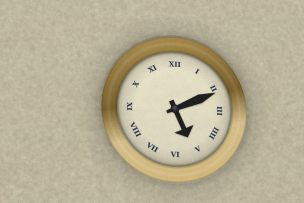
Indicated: **5:11**
